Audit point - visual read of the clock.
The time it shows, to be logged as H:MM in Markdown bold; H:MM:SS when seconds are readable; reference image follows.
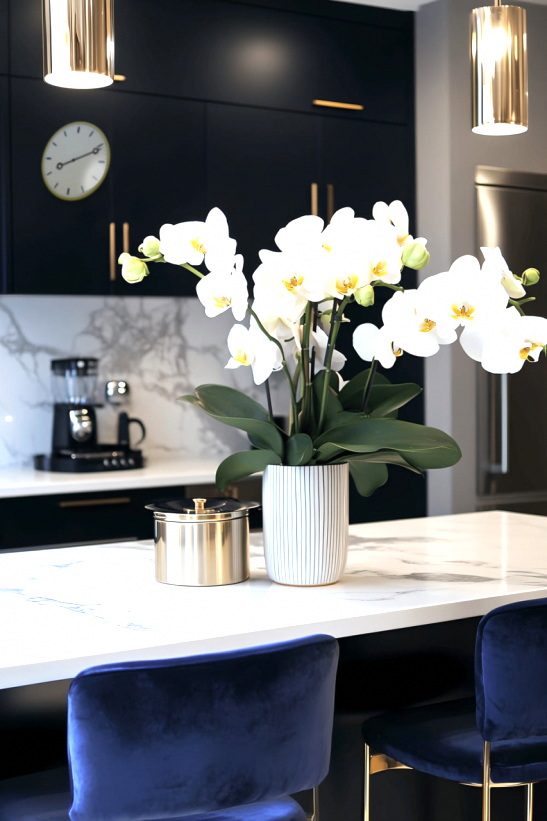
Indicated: **8:11**
